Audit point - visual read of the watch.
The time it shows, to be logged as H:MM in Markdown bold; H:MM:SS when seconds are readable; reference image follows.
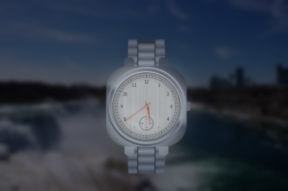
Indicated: **5:39**
